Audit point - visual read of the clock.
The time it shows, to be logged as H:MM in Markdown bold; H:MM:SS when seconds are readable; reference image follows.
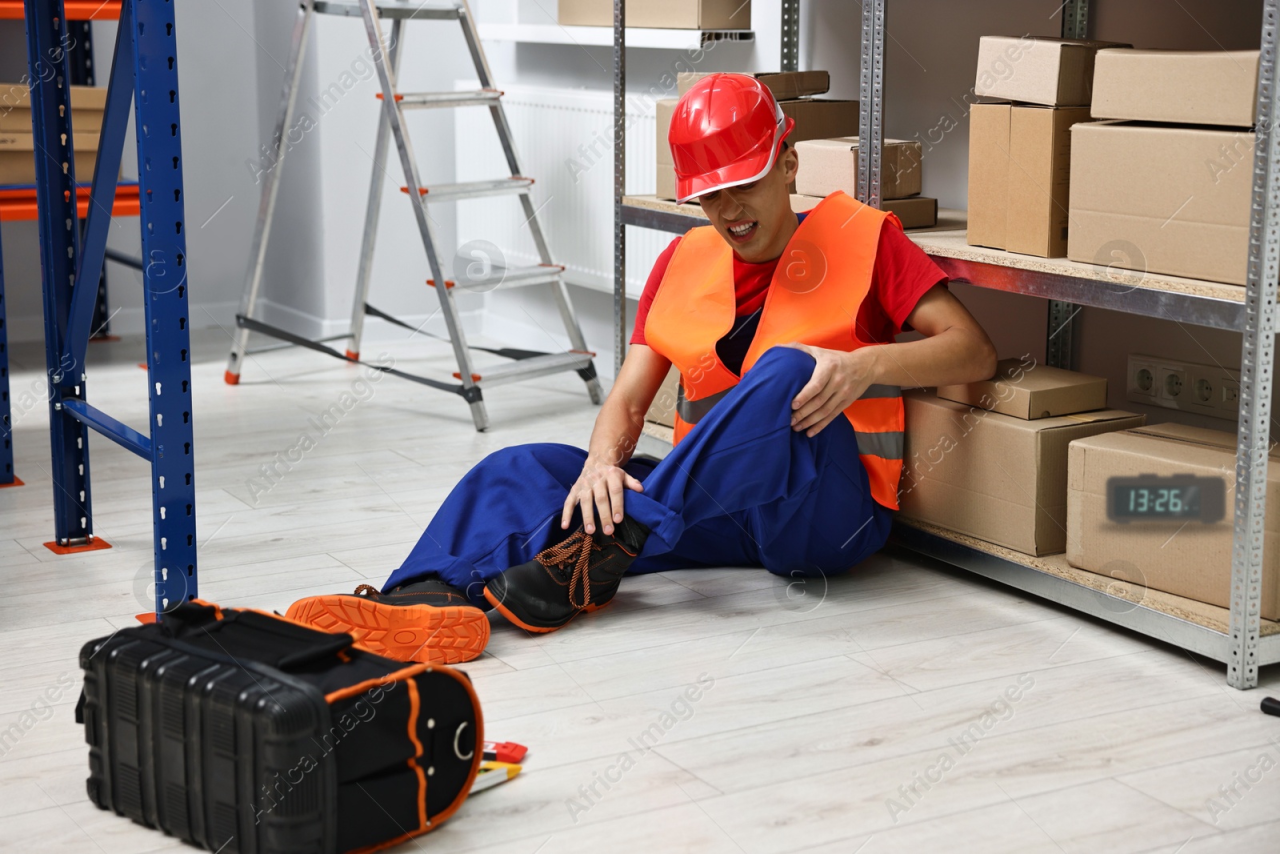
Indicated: **13:26**
